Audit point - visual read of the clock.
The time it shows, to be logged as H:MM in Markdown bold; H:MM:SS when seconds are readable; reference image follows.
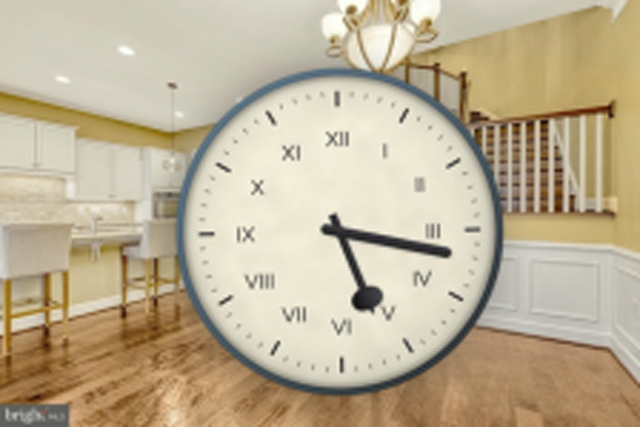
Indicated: **5:17**
